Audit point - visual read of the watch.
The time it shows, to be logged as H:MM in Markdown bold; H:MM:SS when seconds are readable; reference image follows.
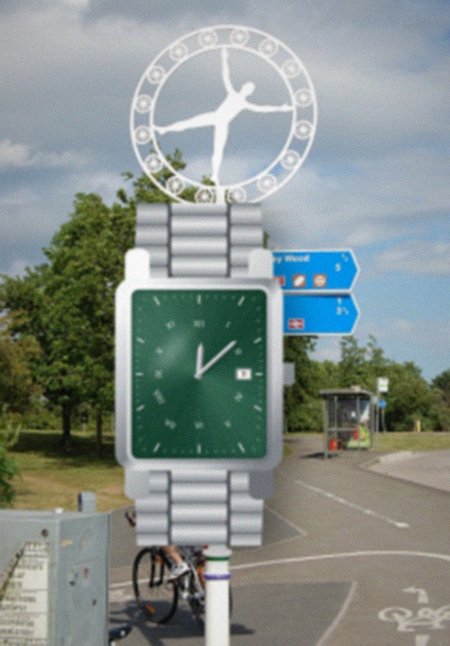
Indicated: **12:08**
